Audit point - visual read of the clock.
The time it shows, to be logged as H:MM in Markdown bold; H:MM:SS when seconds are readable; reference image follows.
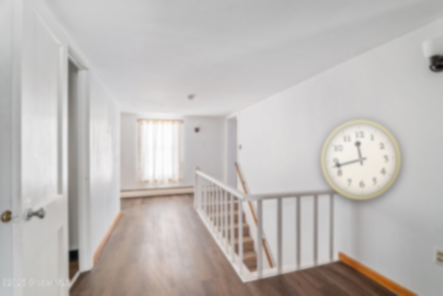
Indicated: **11:43**
